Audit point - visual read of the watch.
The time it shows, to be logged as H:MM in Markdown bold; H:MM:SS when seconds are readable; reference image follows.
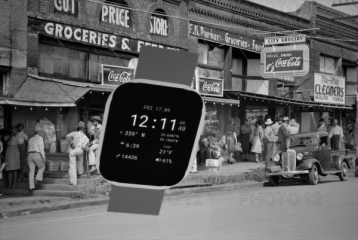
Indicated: **12:11**
